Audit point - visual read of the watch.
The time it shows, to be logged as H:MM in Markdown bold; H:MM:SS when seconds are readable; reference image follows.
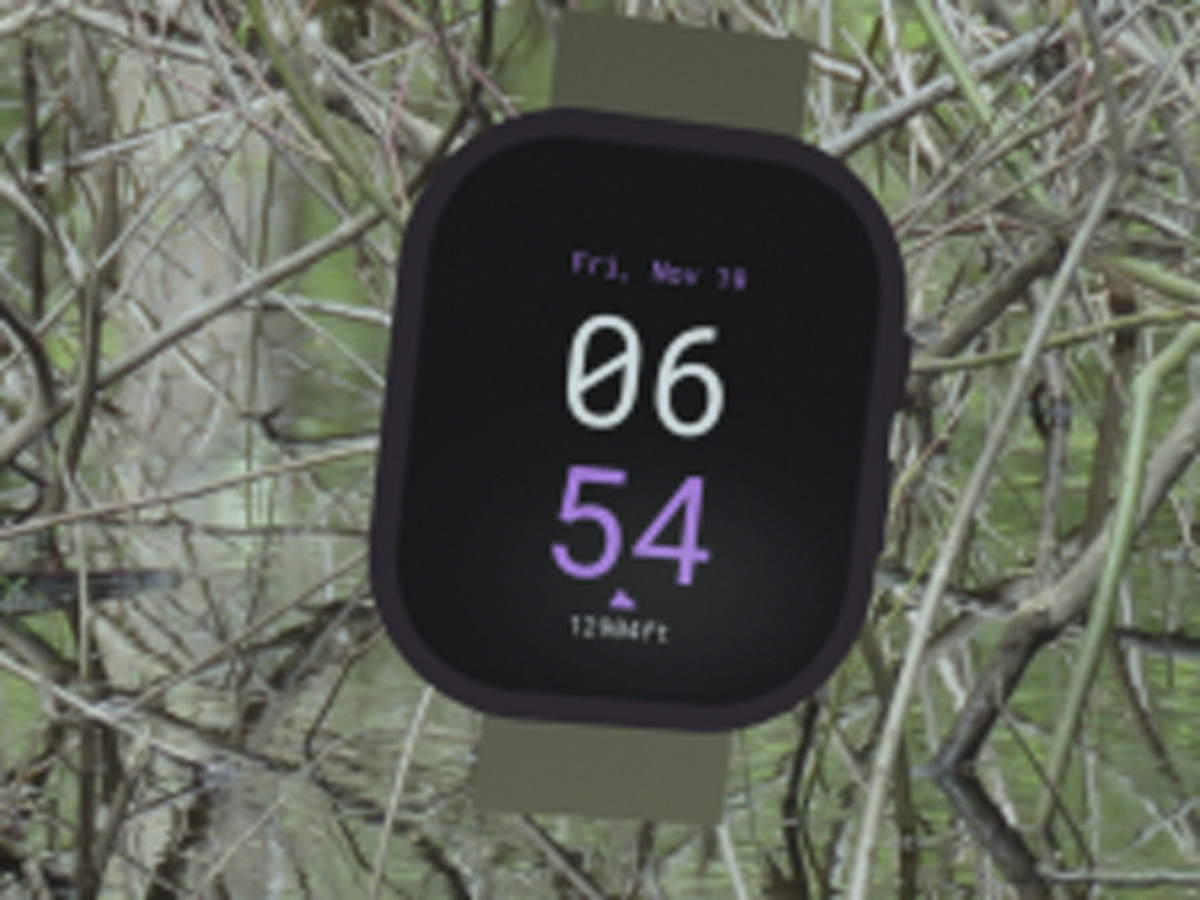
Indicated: **6:54**
